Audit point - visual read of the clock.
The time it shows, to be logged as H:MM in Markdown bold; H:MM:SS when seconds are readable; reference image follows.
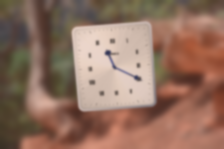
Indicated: **11:20**
